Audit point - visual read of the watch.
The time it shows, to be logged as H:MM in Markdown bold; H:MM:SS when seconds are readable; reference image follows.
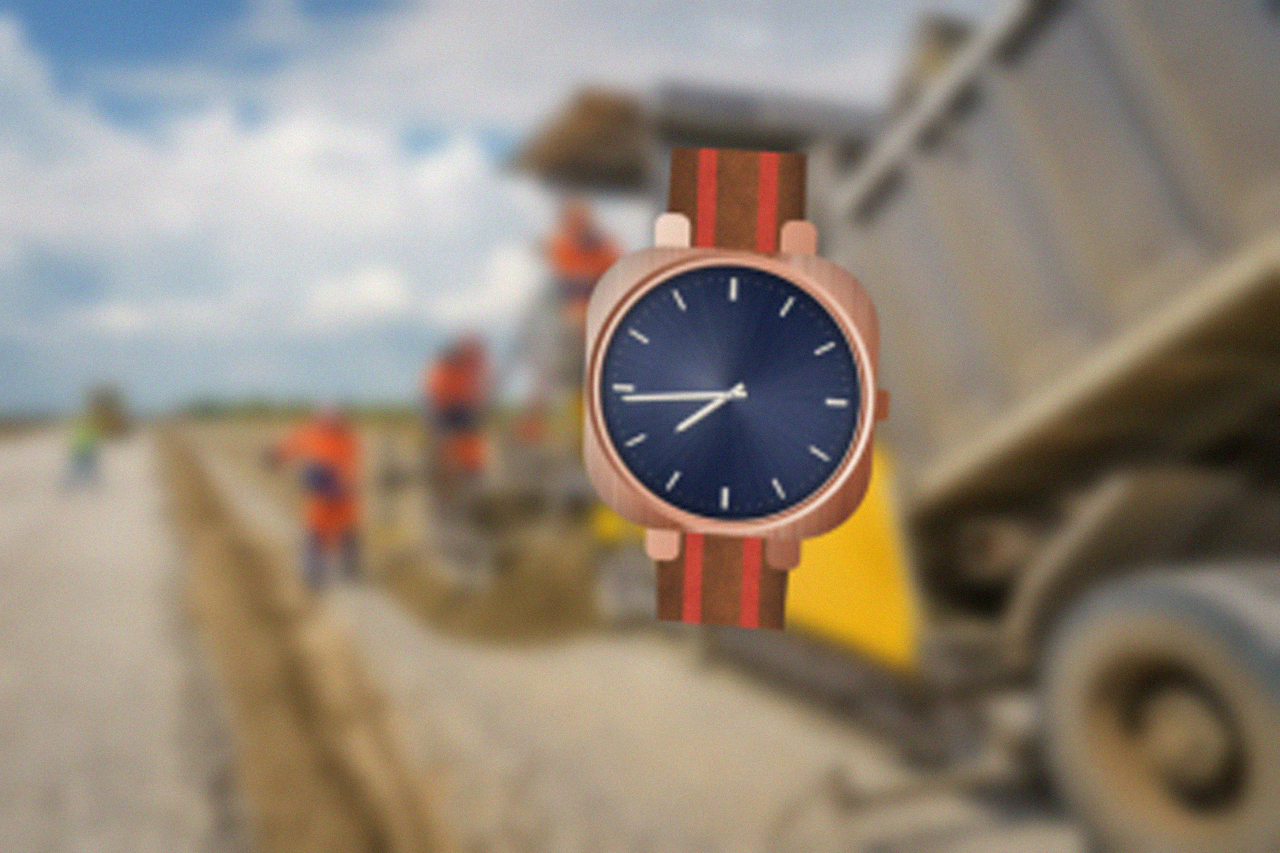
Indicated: **7:44**
